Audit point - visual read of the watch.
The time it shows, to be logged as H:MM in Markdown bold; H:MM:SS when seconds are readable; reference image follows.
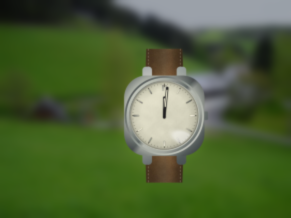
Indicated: **12:01**
